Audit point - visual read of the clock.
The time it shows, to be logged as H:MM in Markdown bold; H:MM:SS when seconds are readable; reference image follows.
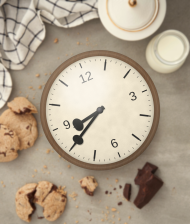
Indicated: **8:40**
